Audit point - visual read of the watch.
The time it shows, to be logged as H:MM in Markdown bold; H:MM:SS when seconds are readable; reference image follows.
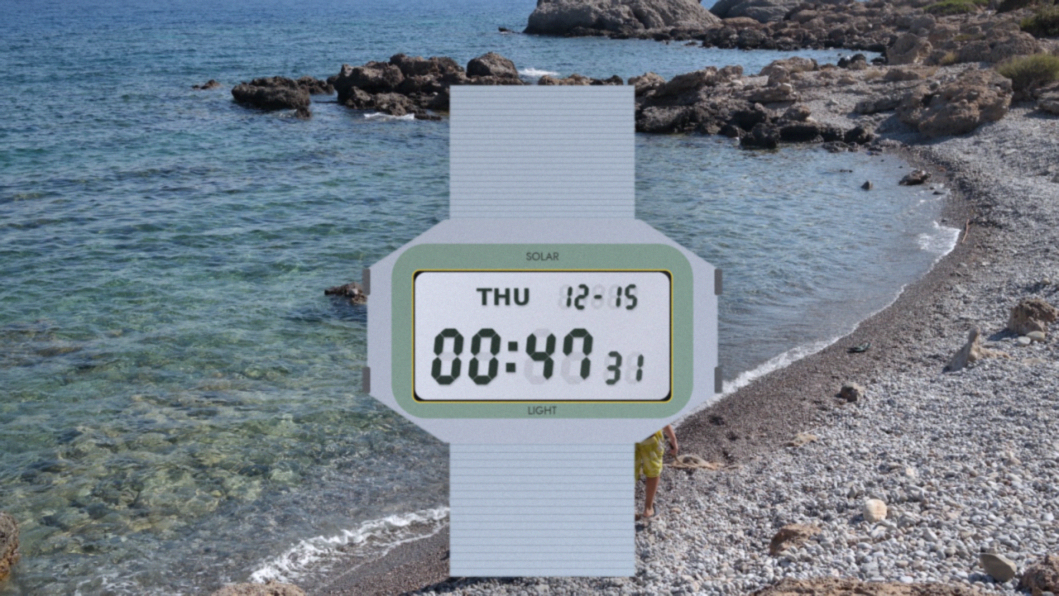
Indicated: **0:47:31**
